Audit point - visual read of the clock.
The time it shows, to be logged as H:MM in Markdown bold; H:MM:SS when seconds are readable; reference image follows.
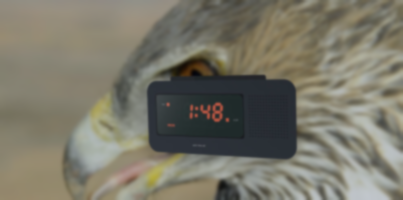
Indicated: **1:48**
